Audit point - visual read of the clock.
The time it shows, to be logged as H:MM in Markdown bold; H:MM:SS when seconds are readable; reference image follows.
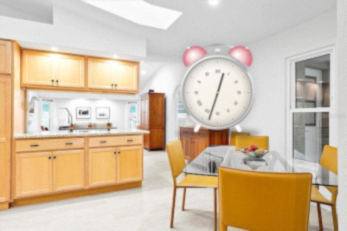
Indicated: **12:33**
